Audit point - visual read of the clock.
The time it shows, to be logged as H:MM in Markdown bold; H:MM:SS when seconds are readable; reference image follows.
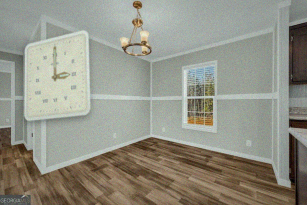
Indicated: **3:00**
